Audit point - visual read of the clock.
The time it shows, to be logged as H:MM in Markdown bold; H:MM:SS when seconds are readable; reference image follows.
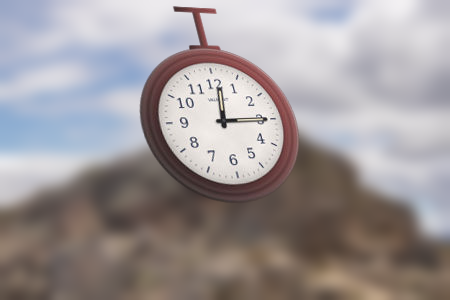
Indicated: **12:15**
